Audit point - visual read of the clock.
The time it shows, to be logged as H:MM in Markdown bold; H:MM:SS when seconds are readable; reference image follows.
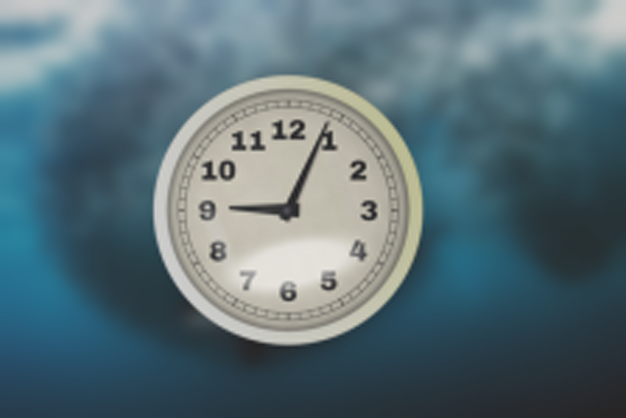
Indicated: **9:04**
